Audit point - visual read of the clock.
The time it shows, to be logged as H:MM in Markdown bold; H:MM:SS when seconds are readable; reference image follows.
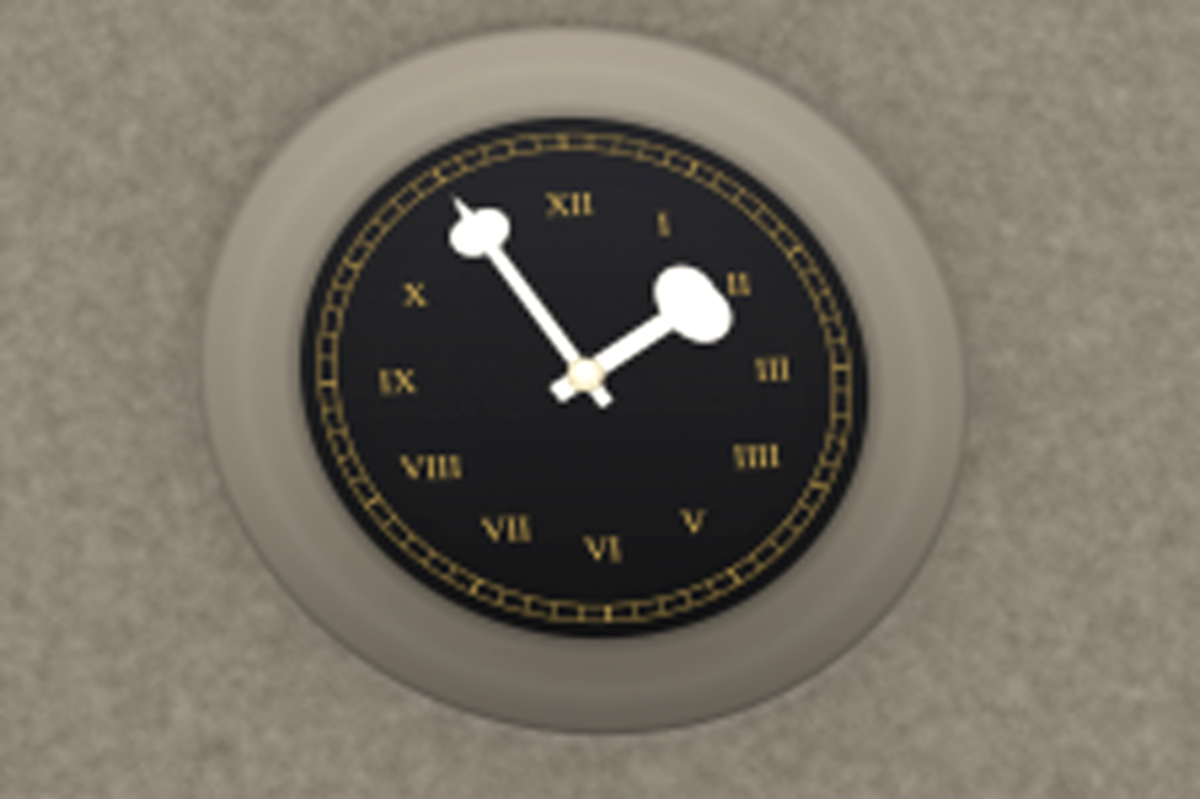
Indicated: **1:55**
